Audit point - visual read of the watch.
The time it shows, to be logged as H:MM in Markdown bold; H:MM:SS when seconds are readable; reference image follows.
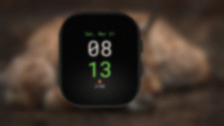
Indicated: **8:13**
